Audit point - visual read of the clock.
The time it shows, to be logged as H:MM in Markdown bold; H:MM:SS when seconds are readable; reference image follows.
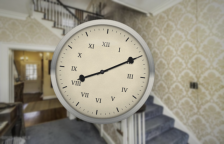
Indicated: **8:10**
